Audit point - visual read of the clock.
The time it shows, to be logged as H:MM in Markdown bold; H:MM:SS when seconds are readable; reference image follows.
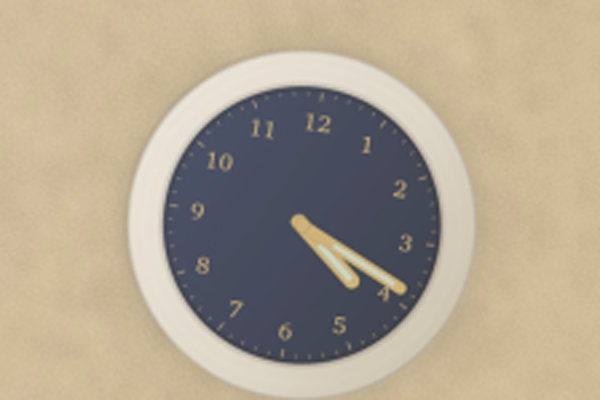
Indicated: **4:19**
